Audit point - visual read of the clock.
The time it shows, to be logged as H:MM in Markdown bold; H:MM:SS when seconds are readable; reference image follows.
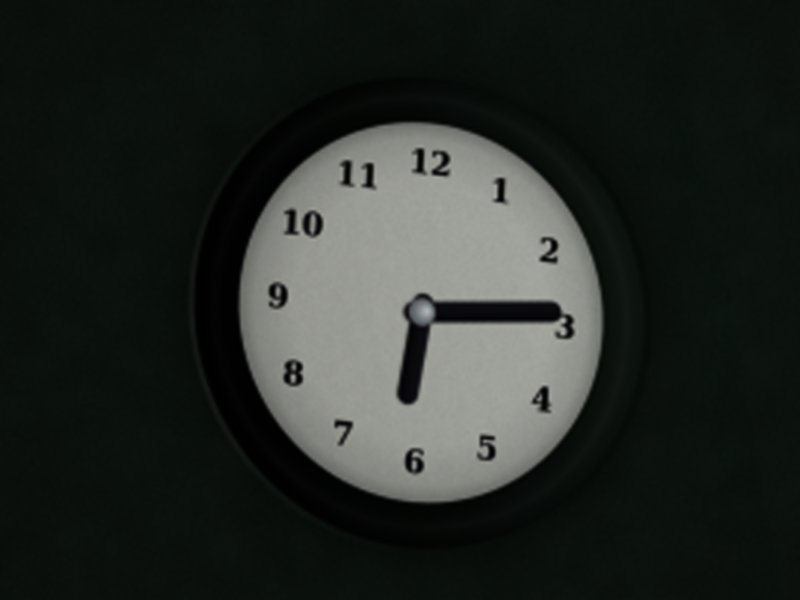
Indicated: **6:14**
